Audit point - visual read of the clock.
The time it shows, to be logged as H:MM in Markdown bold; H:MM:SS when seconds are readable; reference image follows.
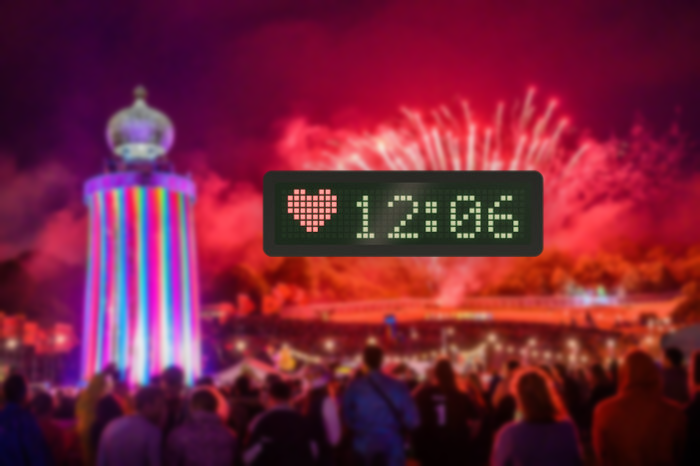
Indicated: **12:06**
